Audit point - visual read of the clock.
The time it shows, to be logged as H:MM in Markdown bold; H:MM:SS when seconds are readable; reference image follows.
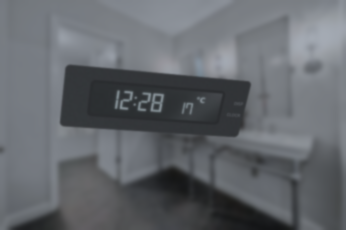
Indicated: **12:28**
